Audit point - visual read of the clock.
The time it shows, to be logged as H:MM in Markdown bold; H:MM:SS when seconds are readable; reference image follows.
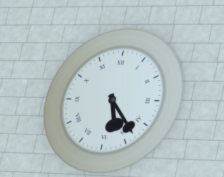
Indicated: **5:23**
